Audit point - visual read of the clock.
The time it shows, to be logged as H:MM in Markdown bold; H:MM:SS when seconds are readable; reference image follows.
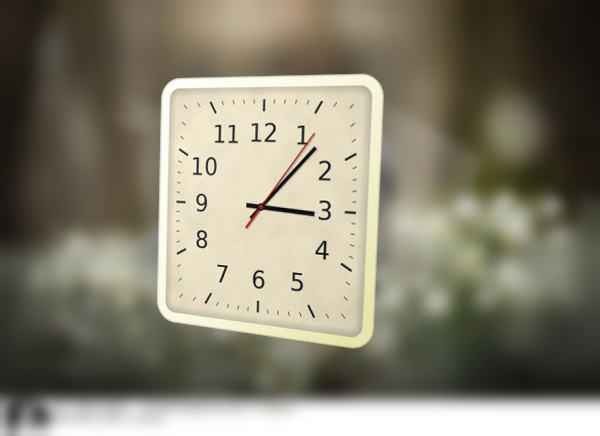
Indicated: **3:07:06**
